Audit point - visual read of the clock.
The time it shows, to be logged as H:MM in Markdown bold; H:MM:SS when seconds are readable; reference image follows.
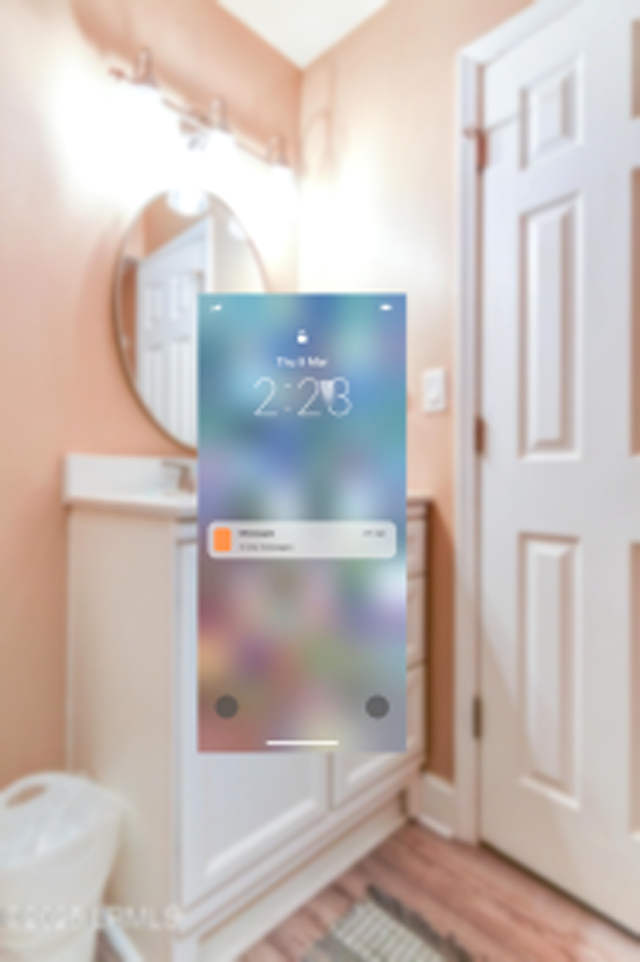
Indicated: **2:23**
